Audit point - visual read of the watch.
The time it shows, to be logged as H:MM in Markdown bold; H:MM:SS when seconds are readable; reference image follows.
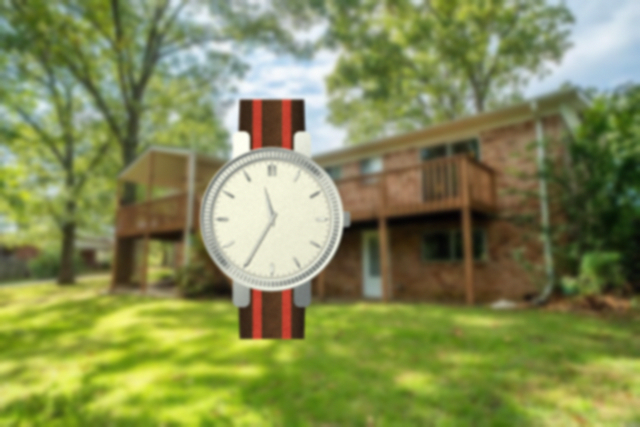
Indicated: **11:35**
